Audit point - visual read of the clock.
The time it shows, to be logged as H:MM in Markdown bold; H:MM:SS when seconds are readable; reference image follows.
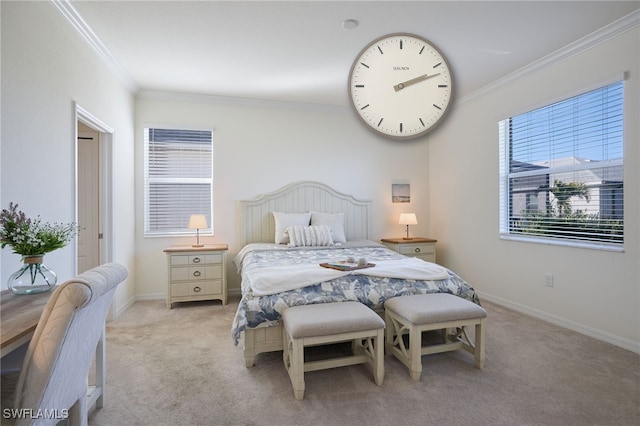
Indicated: **2:12**
